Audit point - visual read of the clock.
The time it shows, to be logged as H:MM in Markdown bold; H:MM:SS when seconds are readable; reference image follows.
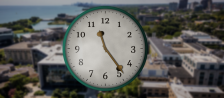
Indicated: **11:24**
